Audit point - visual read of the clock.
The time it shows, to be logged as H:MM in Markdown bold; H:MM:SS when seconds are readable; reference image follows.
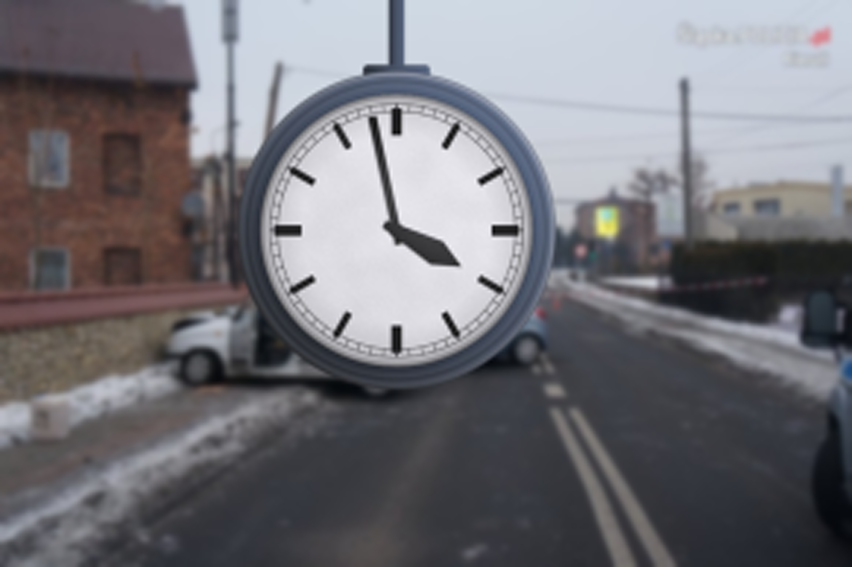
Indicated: **3:58**
